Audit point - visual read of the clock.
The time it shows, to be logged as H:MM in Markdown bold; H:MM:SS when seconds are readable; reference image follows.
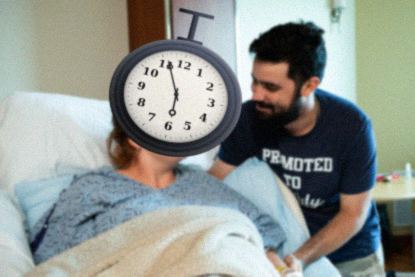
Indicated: **5:56**
